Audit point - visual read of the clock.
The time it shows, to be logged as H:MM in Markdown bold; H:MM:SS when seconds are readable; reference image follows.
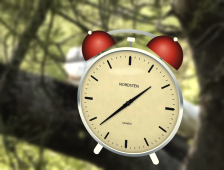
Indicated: **1:38**
